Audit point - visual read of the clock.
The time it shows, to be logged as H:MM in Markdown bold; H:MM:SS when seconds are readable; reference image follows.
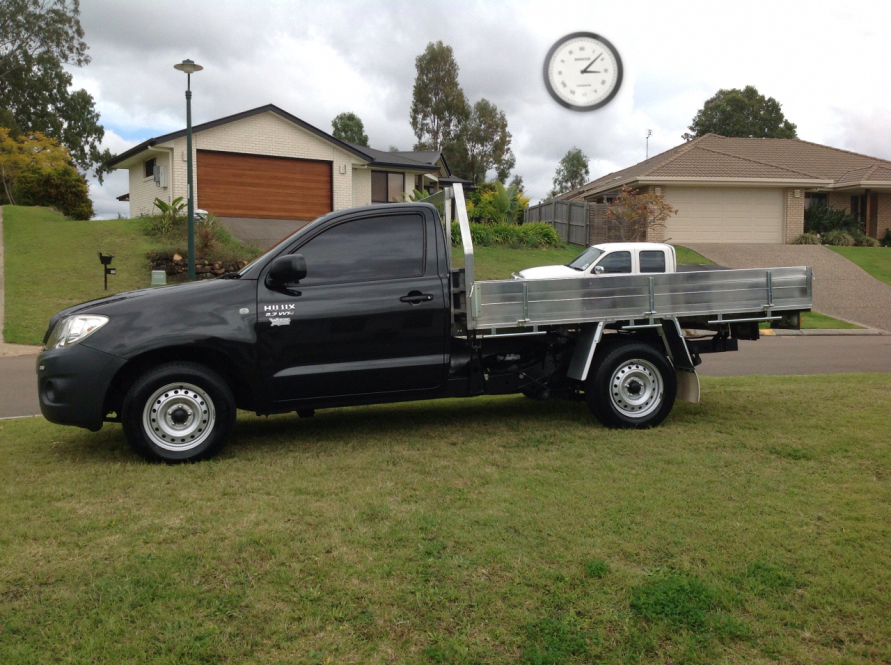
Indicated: **3:08**
